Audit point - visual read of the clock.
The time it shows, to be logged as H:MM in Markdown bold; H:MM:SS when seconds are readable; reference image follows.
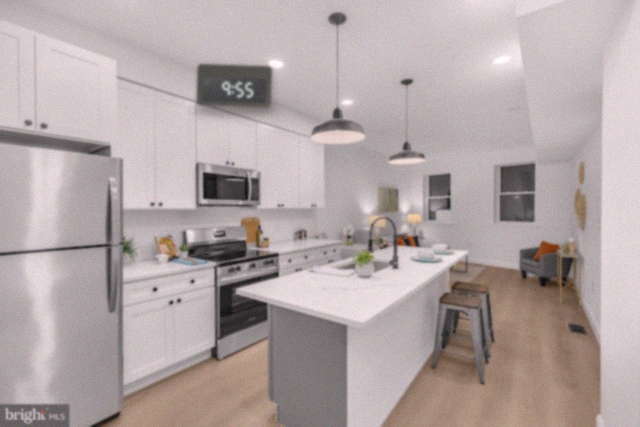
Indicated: **9:55**
